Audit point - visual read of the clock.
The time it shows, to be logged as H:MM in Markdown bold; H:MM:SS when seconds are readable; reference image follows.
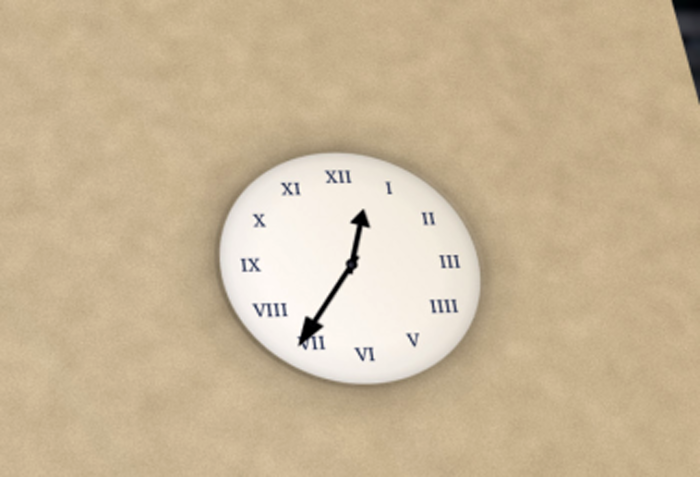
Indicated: **12:36**
